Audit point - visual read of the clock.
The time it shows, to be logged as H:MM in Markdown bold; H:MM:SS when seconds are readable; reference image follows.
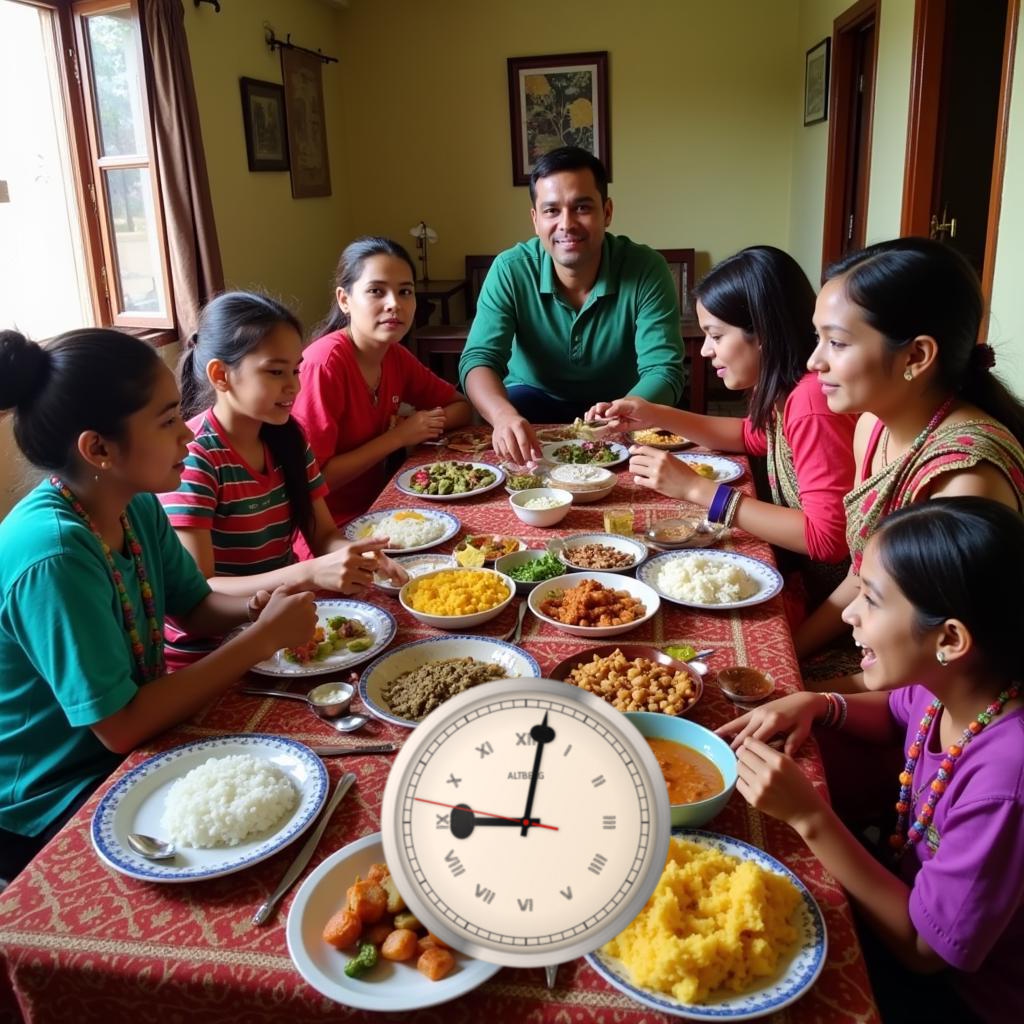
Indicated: **9:01:47**
